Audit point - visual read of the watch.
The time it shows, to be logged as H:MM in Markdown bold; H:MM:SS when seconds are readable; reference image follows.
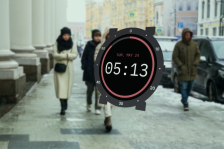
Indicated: **5:13**
